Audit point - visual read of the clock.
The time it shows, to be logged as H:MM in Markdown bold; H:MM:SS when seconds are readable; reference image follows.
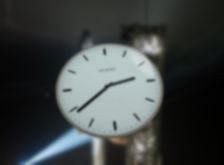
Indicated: **2:39**
